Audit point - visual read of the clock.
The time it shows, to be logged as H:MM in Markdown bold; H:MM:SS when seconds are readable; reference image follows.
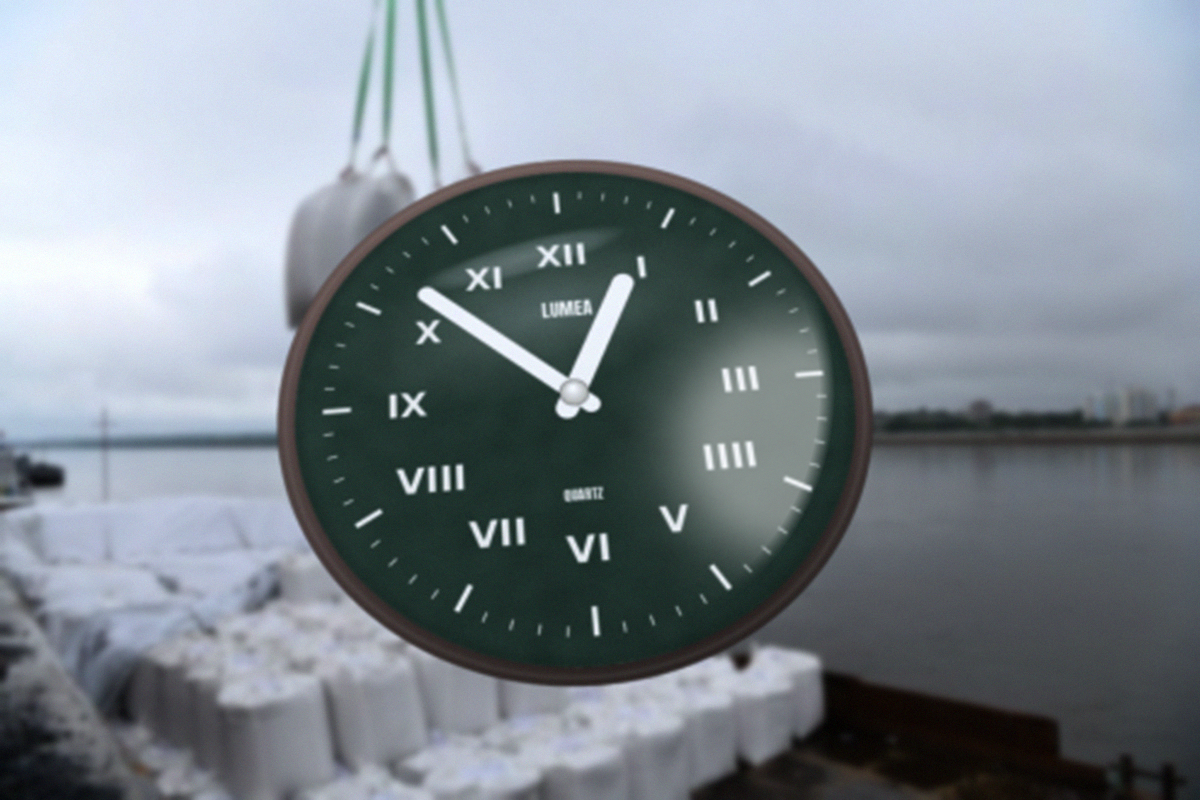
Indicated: **12:52**
